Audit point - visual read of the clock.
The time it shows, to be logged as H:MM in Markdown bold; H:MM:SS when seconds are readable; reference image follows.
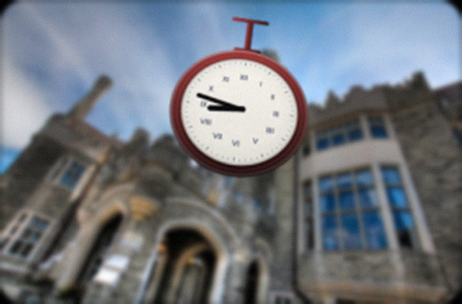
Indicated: **8:47**
